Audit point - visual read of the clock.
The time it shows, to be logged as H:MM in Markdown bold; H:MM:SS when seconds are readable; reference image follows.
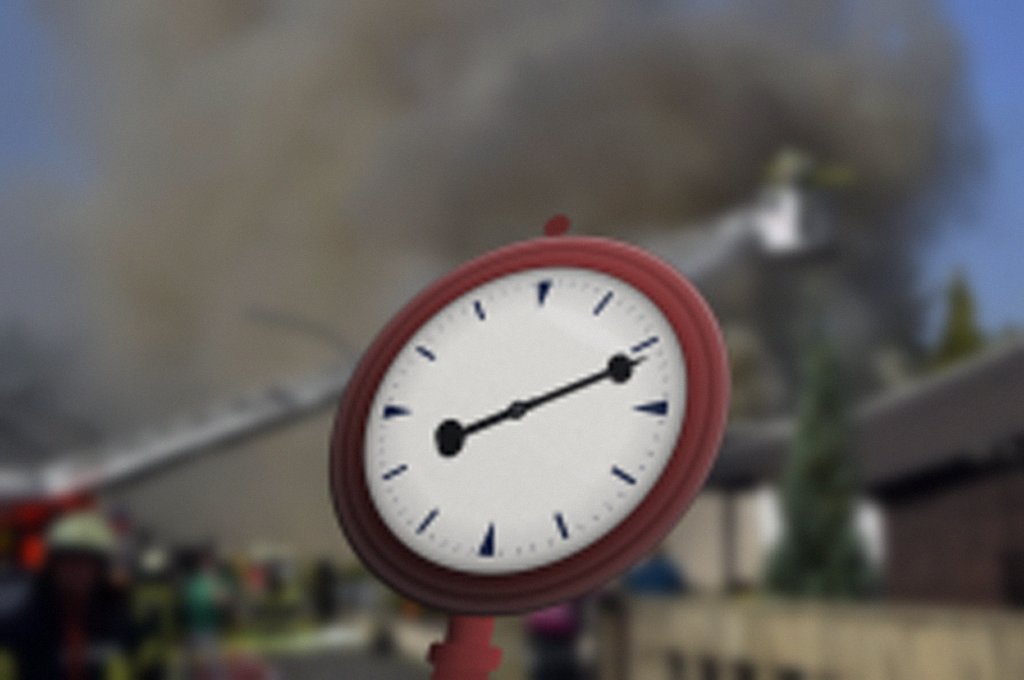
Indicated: **8:11**
